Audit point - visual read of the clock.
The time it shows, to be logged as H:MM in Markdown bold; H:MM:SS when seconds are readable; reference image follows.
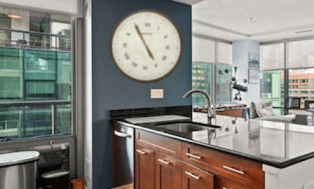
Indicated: **4:55**
